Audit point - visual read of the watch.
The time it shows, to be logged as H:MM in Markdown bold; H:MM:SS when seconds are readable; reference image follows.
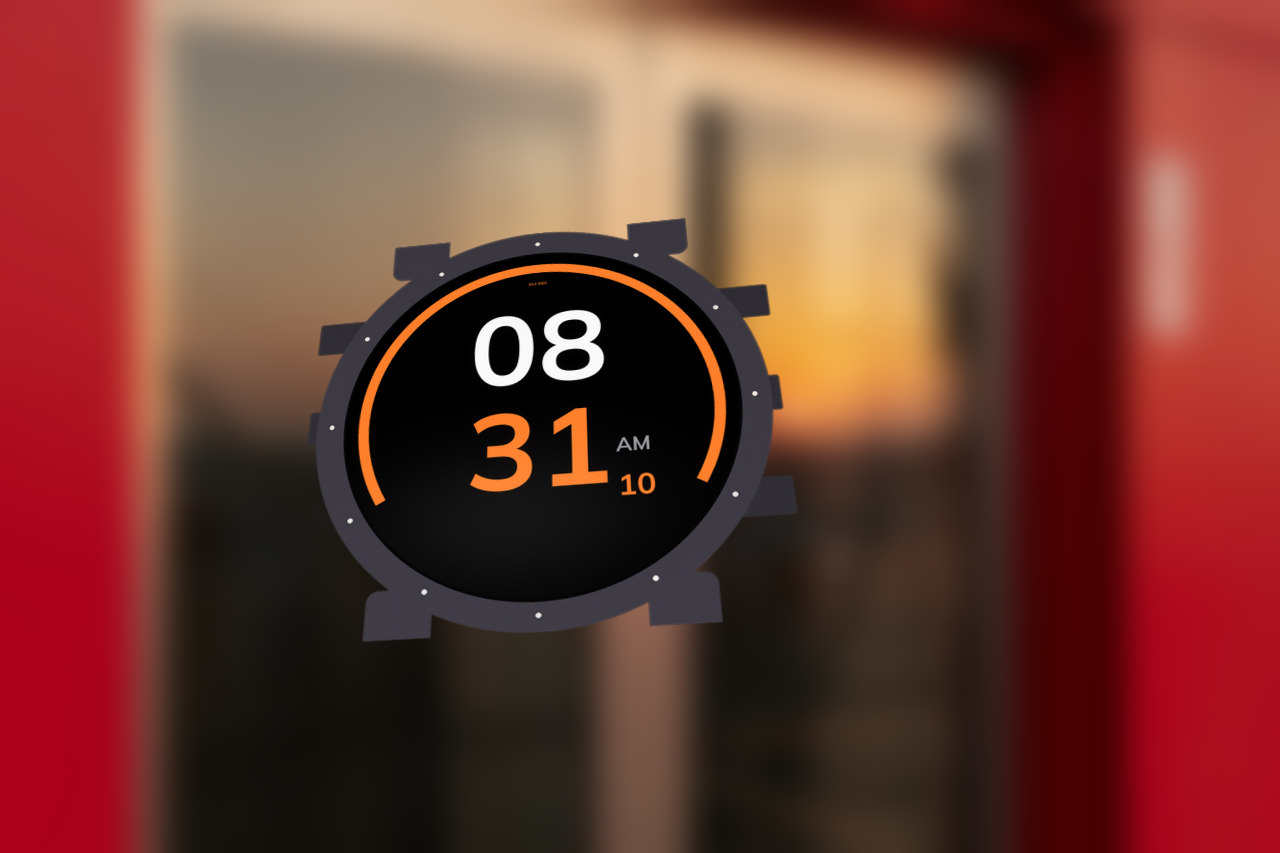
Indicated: **8:31:10**
